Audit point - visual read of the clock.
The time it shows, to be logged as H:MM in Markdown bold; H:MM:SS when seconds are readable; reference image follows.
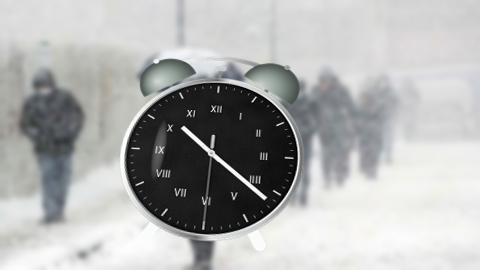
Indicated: **10:21:30**
